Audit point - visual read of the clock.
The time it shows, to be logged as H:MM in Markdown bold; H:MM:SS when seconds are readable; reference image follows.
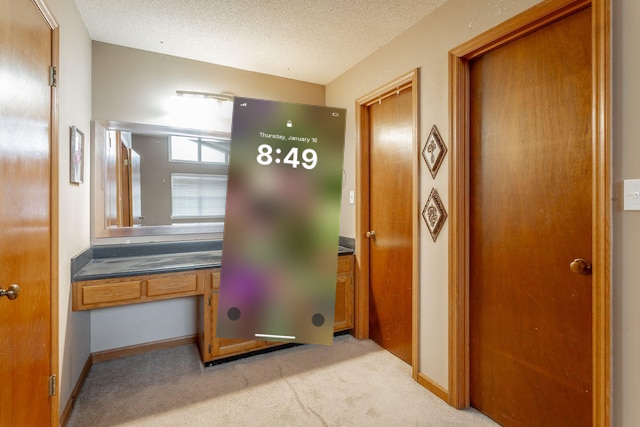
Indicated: **8:49**
